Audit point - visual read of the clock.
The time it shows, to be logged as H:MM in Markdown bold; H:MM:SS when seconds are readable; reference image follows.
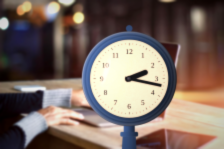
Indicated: **2:17**
